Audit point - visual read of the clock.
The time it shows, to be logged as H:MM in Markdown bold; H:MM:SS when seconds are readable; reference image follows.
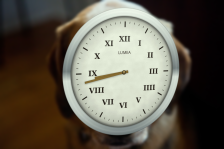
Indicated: **8:43**
